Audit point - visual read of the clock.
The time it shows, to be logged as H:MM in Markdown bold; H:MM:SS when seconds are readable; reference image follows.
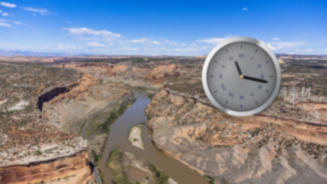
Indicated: **11:17**
